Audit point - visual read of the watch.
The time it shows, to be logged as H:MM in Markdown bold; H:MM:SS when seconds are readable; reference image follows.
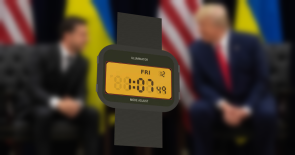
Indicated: **1:07:49**
